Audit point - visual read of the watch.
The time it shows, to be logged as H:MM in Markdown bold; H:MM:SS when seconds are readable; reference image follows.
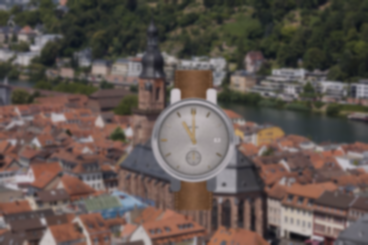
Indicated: **11:00**
